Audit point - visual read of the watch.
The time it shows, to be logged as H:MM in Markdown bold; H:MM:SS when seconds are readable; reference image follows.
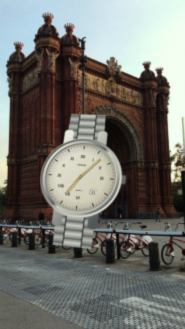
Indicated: **7:07**
